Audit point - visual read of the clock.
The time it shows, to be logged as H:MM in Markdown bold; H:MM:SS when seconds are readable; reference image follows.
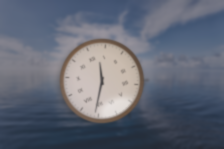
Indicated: **12:36**
